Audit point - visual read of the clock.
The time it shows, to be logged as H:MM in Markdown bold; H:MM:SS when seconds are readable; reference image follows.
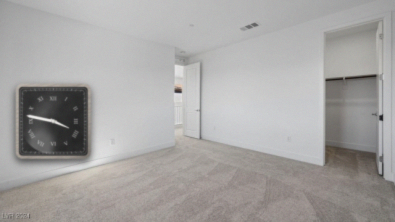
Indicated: **3:47**
